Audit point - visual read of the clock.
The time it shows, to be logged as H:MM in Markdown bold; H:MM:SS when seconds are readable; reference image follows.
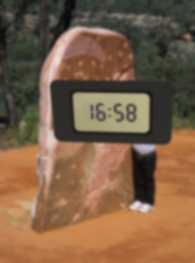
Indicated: **16:58**
